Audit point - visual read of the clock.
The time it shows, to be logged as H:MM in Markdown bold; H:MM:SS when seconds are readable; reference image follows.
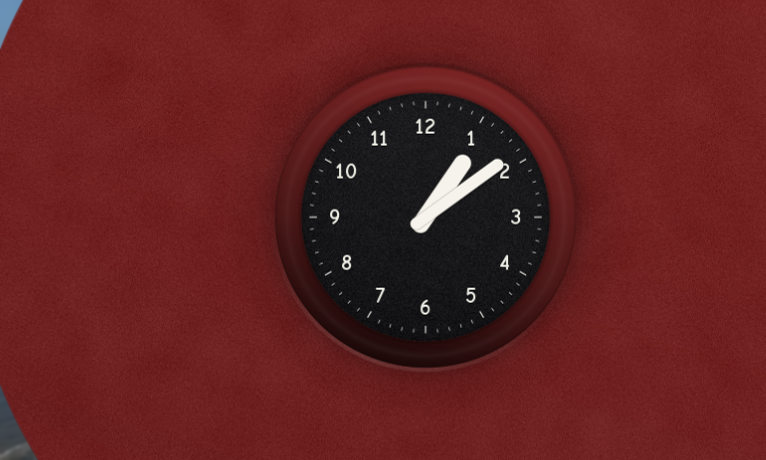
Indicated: **1:09**
